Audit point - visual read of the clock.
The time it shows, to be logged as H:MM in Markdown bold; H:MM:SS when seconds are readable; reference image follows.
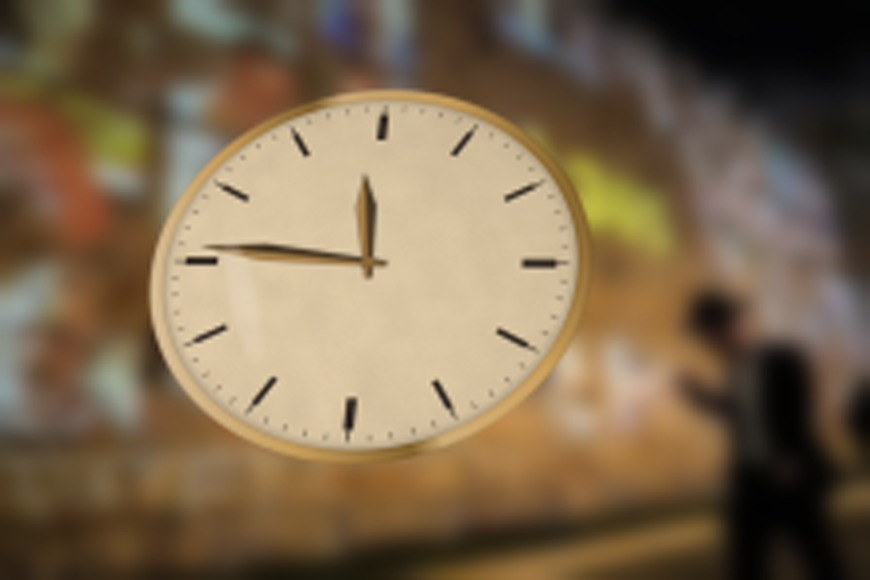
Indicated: **11:46**
